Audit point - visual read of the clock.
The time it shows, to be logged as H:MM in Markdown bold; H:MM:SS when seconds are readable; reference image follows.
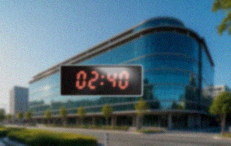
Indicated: **2:40**
